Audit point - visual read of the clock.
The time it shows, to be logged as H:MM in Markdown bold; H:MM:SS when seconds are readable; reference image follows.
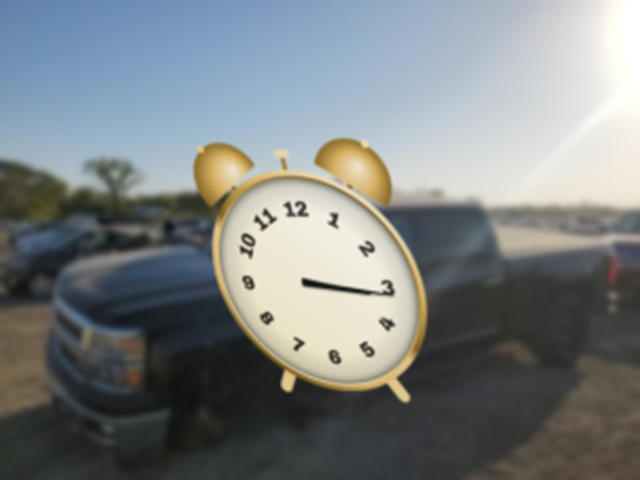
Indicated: **3:16**
